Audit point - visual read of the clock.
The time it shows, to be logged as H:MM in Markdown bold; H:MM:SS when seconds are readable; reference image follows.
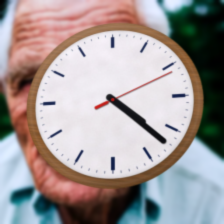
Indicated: **4:22:11**
